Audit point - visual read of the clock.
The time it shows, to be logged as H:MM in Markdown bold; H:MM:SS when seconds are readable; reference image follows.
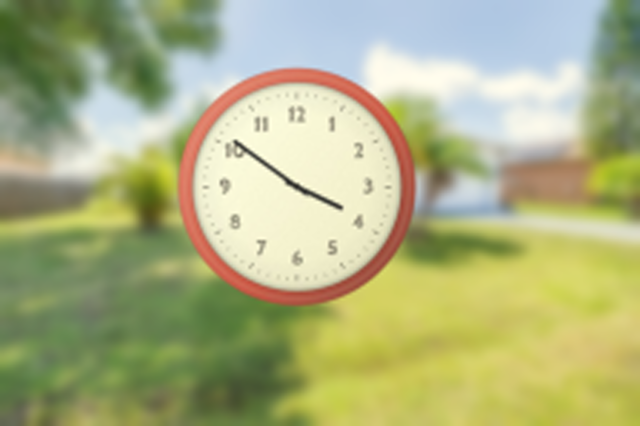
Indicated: **3:51**
